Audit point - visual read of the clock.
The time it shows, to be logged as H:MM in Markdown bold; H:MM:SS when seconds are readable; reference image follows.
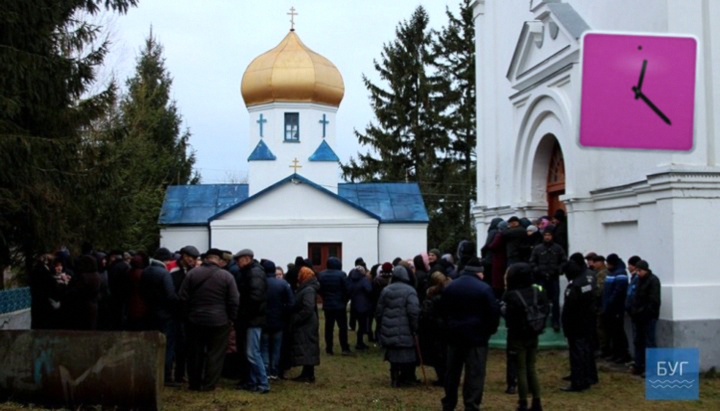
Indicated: **12:22**
